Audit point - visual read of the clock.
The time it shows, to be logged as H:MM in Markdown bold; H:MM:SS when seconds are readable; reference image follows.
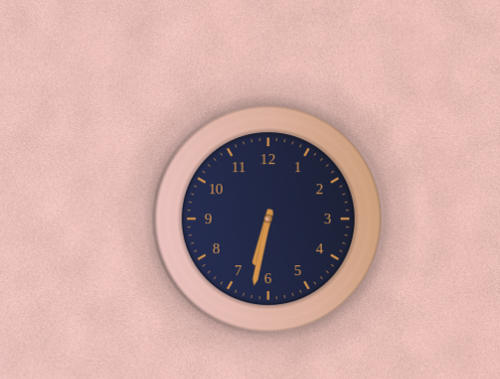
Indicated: **6:32**
